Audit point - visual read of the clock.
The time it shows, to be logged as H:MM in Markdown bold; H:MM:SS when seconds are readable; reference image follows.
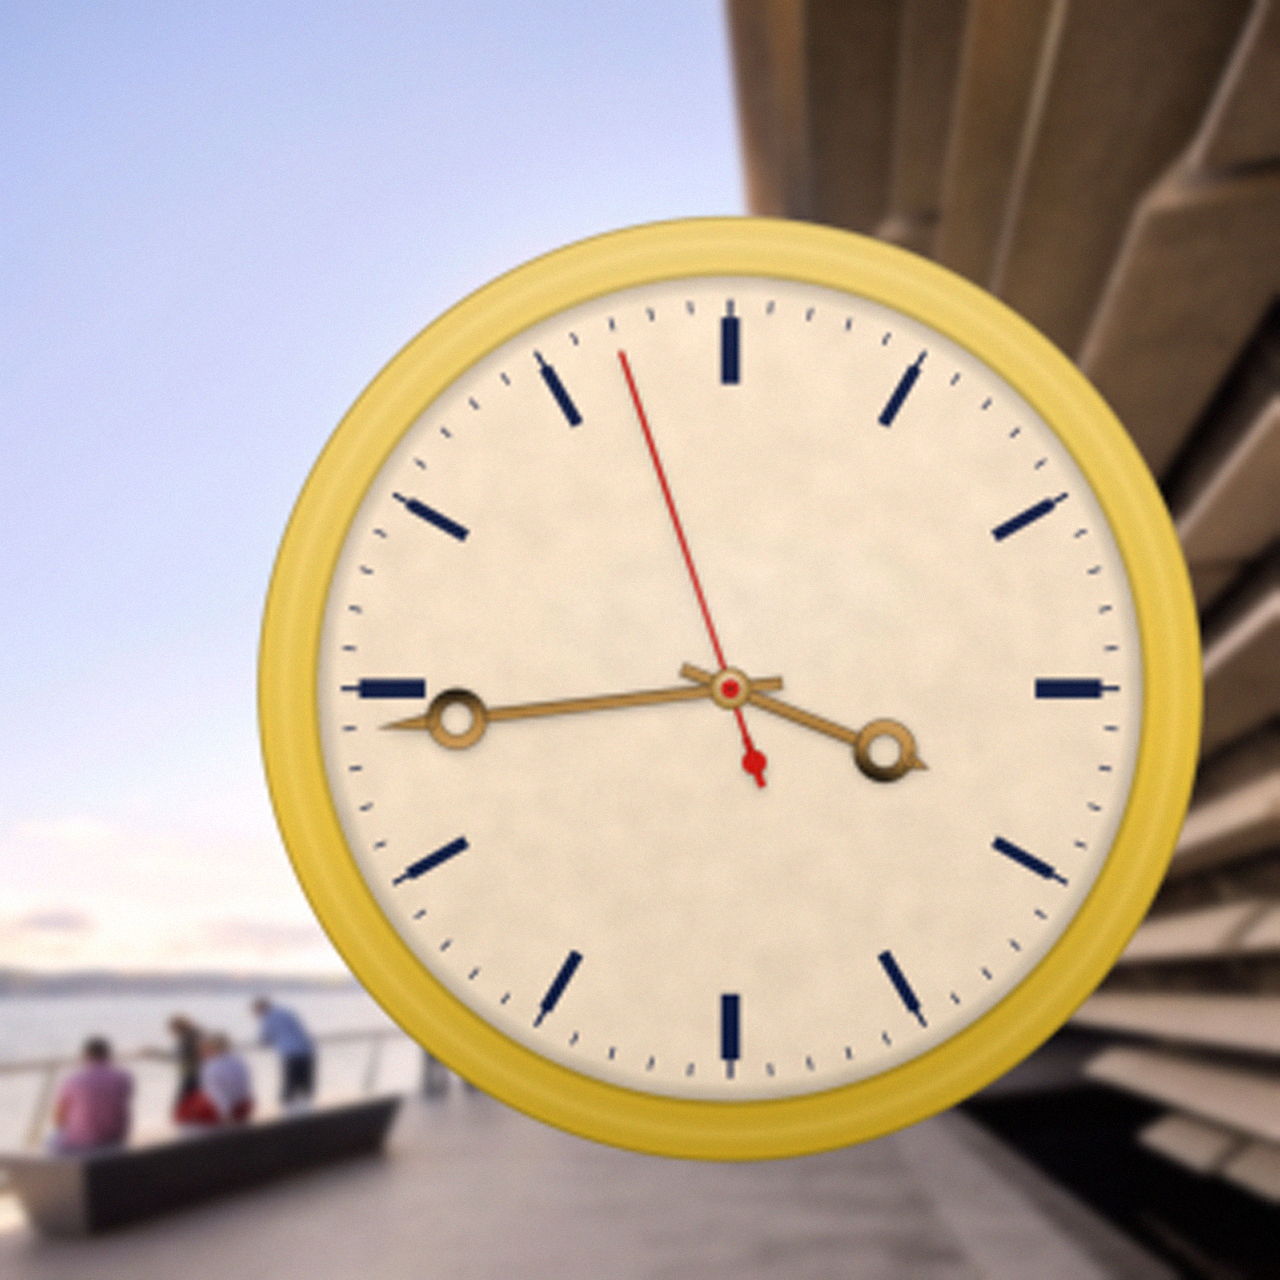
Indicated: **3:43:57**
